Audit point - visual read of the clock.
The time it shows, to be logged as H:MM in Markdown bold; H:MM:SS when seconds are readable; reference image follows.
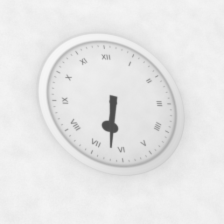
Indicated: **6:32**
